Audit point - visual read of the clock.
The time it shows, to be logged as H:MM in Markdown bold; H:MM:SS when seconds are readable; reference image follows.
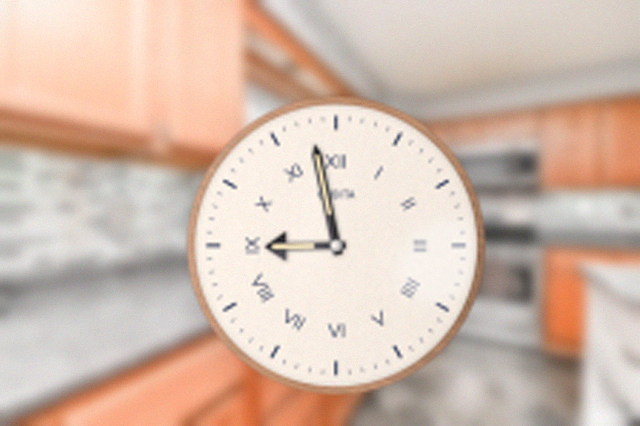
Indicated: **8:58**
